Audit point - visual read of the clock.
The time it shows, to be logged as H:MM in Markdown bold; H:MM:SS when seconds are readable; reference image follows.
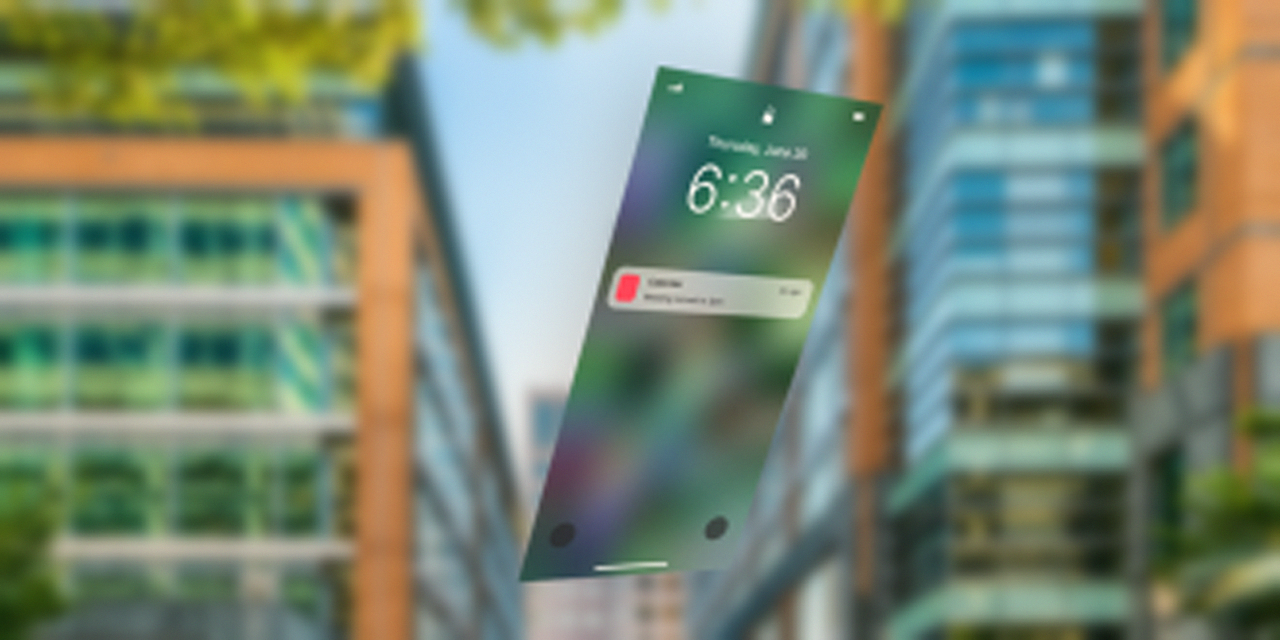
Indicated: **6:36**
